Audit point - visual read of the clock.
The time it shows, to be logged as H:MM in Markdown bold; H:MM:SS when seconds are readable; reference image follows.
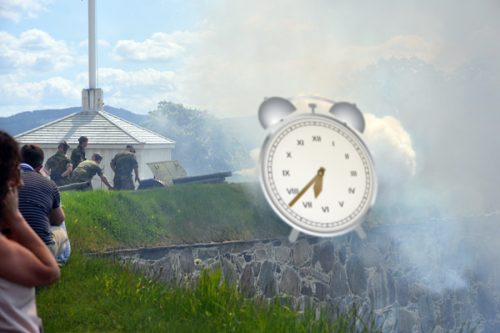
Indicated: **6:38**
